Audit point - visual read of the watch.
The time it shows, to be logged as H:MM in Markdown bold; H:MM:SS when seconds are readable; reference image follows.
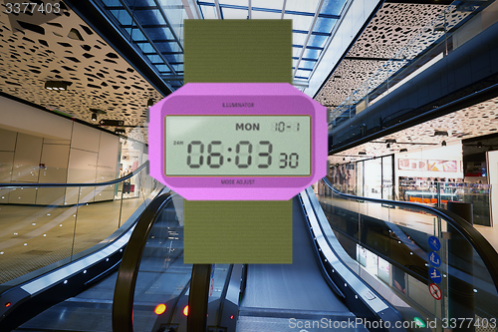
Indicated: **6:03:30**
